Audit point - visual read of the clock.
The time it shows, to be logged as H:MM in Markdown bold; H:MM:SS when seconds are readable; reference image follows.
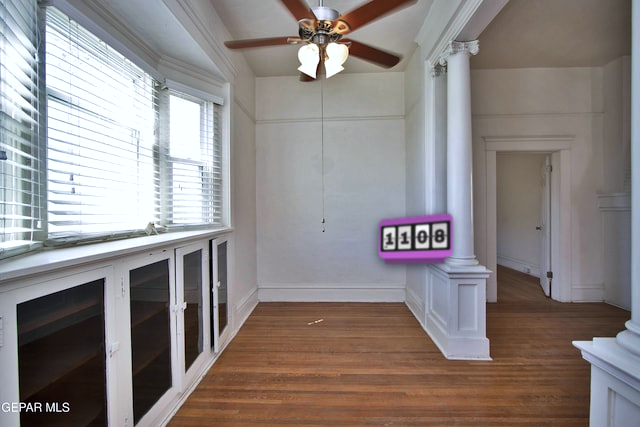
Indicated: **11:08**
